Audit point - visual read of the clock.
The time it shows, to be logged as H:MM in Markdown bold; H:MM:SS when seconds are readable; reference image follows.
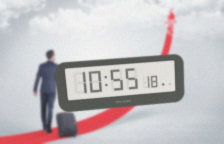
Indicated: **10:55:18**
